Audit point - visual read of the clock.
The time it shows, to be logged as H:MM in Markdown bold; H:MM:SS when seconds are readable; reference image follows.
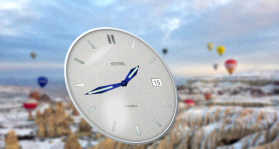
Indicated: **1:43**
